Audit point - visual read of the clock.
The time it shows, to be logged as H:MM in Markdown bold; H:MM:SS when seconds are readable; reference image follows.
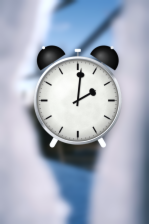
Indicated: **2:01**
